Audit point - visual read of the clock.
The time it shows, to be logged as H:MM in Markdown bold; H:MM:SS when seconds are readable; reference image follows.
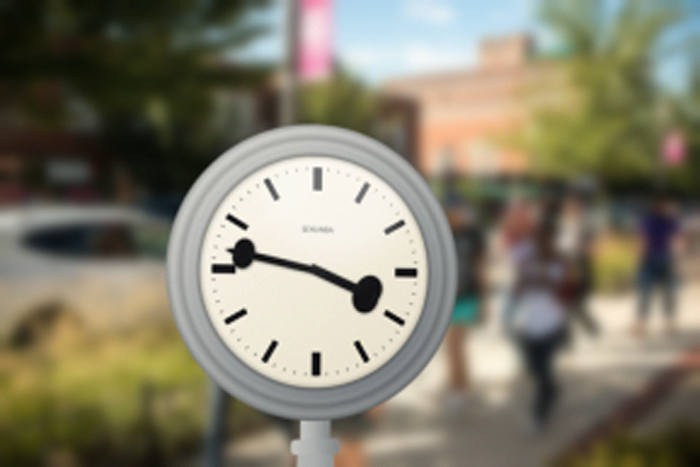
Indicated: **3:47**
